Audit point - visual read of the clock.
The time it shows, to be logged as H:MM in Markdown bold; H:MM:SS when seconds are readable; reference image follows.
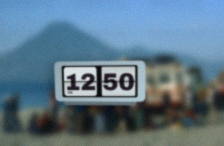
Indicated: **12:50**
